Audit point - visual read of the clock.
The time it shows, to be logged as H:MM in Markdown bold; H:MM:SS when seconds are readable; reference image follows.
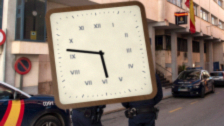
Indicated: **5:47**
